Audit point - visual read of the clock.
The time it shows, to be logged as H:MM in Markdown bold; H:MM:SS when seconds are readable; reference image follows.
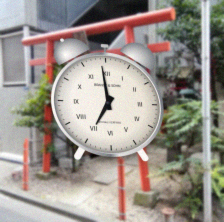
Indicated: **6:59**
